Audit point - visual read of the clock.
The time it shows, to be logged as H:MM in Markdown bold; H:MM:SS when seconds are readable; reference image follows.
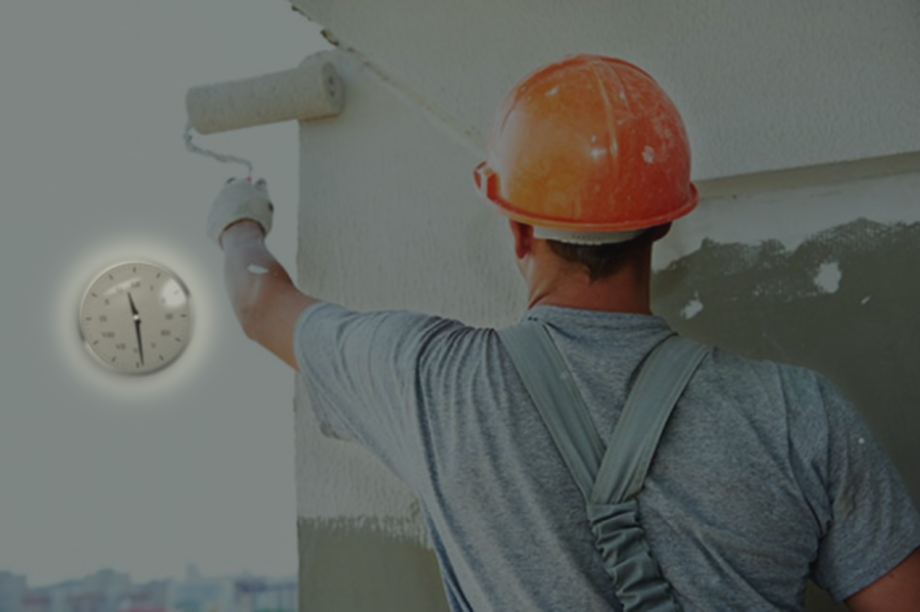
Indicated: **11:29**
